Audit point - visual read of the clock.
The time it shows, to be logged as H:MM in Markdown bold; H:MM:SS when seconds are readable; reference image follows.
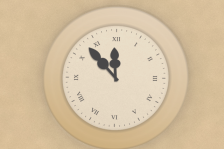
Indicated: **11:53**
